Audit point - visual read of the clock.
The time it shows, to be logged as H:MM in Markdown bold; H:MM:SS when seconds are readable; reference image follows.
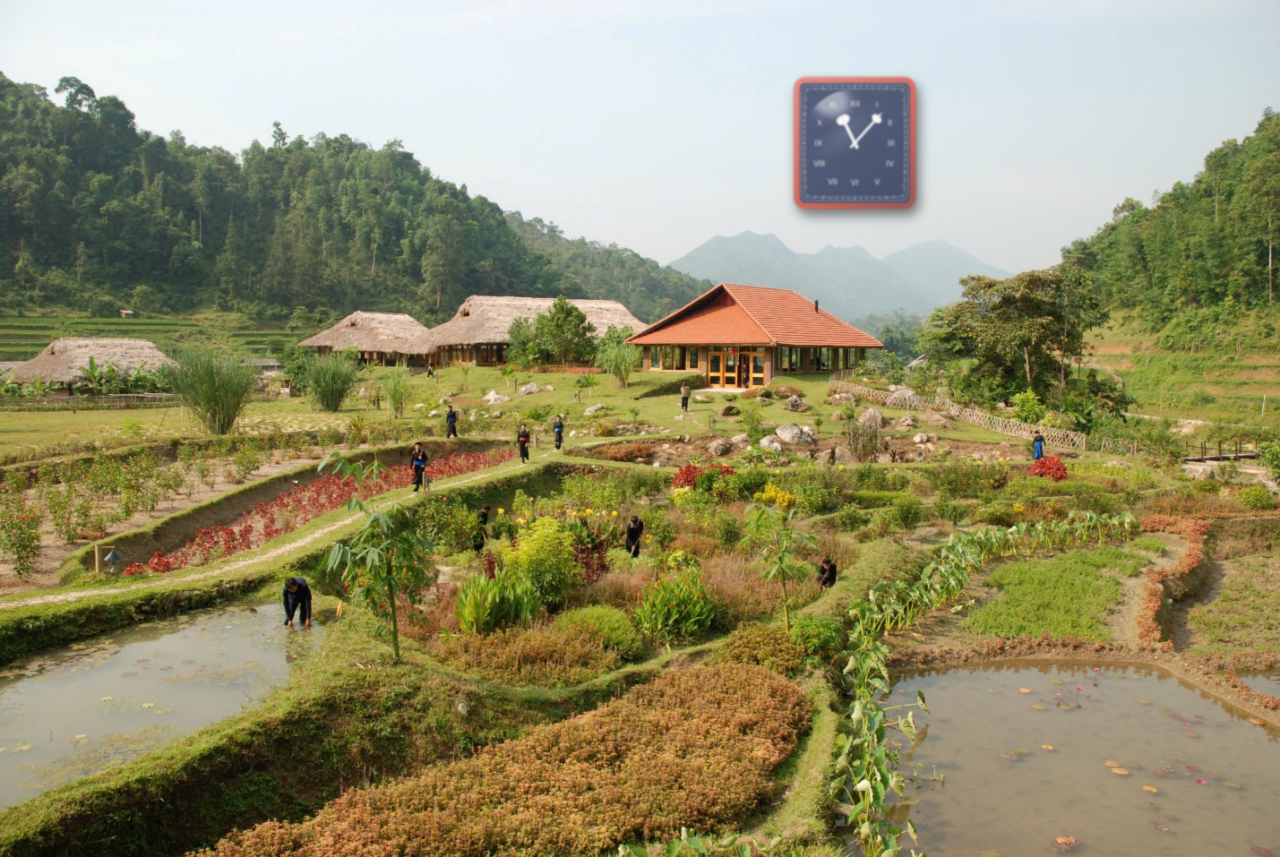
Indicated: **11:07**
